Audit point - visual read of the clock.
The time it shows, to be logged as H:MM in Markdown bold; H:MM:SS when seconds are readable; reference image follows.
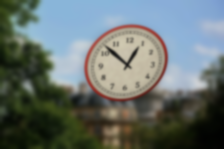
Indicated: **12:52**
